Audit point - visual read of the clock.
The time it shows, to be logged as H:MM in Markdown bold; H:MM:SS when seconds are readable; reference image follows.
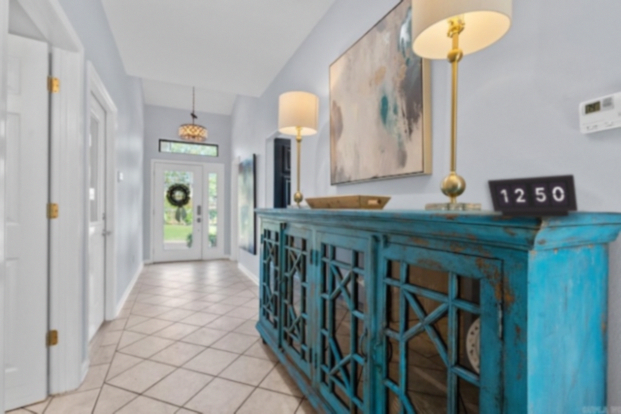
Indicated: **12:50**
